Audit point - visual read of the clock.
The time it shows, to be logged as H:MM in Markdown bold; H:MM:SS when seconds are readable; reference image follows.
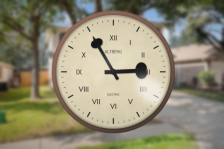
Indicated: **2:55**
